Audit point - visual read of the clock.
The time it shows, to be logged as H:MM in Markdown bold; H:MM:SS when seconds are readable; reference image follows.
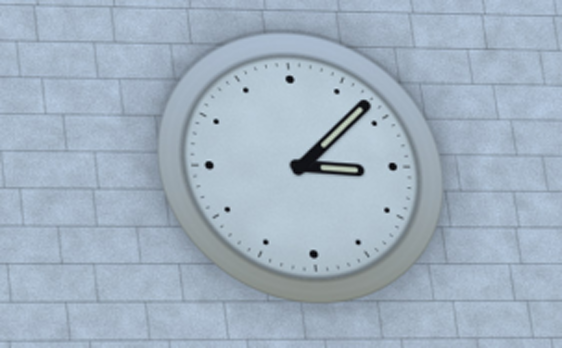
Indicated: **3:08**
